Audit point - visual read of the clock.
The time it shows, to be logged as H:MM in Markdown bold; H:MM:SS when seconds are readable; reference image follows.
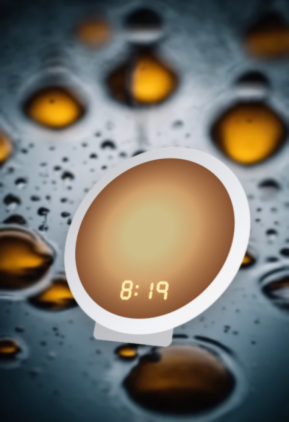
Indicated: **8:19**
